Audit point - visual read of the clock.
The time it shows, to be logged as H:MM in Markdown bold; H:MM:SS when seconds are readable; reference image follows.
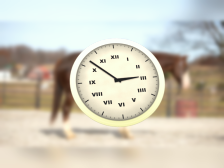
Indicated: **2:52**
